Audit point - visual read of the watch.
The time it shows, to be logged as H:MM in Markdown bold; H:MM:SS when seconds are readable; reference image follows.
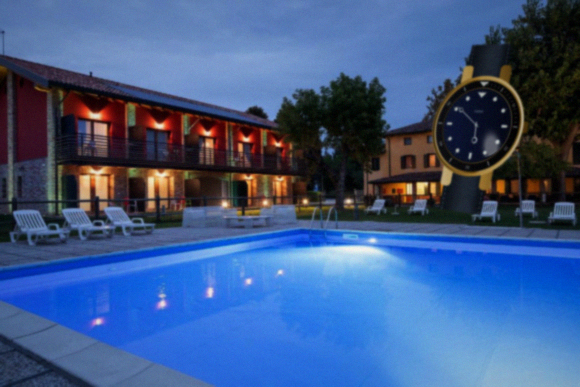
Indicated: **5:51**
